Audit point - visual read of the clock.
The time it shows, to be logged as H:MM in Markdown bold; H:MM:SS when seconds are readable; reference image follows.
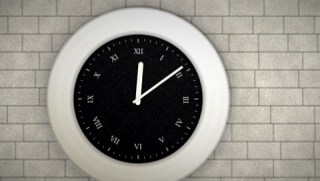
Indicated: **12:09**
